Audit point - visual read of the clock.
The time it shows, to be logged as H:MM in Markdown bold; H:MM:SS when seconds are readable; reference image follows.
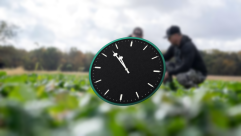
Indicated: **10:53**
